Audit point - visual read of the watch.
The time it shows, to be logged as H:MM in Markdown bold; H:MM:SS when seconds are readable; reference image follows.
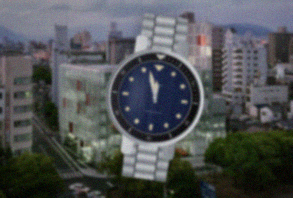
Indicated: **11:57**
